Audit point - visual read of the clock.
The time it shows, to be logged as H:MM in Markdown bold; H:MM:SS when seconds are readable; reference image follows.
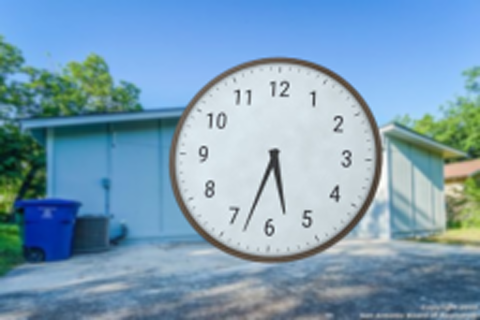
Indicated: **5:33**
